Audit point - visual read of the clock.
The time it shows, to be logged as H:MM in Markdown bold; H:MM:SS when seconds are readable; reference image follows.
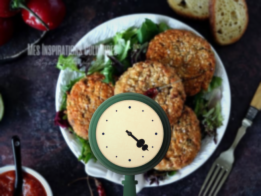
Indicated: **4:22**
